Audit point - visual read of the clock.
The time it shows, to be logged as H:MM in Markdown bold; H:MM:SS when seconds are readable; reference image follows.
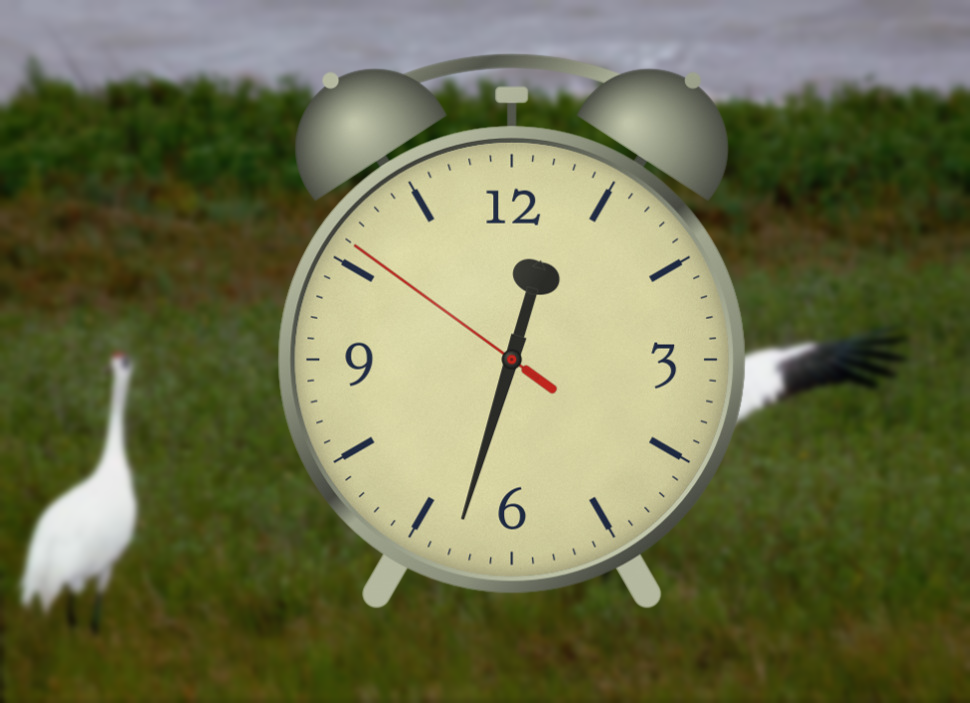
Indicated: **12:32:51**
